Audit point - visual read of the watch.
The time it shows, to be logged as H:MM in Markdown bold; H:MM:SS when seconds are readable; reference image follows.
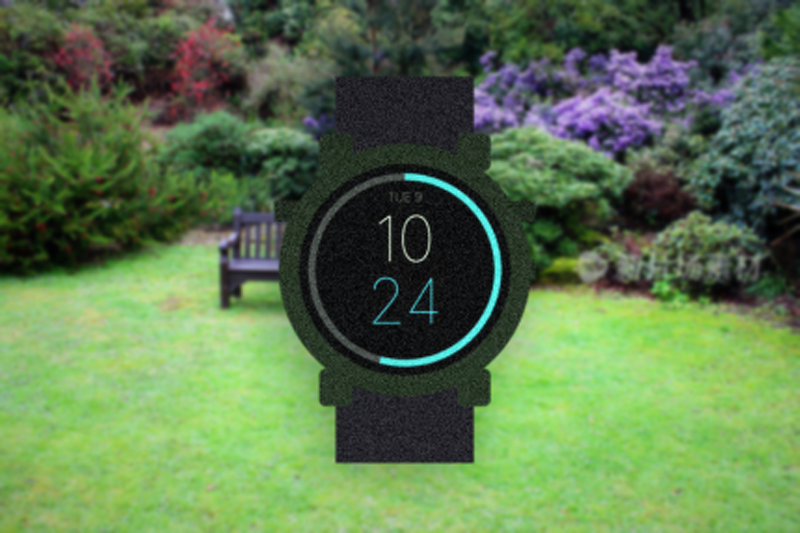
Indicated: **10:24**
